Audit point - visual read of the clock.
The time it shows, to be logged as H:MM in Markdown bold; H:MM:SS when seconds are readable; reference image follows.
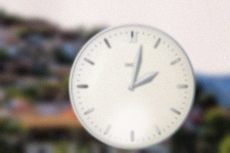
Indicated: **2:02**
